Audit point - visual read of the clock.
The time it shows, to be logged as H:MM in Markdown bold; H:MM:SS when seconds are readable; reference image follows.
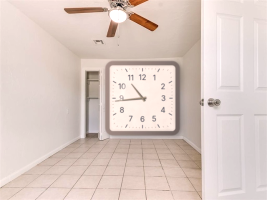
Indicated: **10:44**
